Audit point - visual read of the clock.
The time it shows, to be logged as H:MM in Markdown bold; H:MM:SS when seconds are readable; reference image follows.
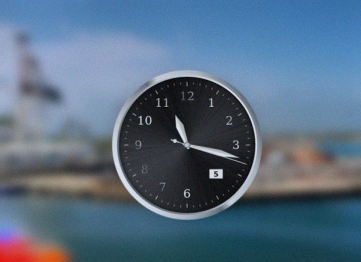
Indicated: **11:17:18**
